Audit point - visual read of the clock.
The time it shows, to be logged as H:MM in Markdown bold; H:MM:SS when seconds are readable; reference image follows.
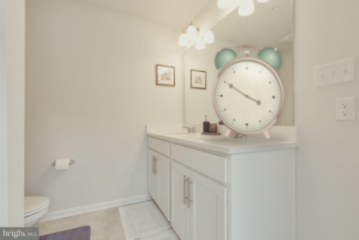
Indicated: **3:50**
